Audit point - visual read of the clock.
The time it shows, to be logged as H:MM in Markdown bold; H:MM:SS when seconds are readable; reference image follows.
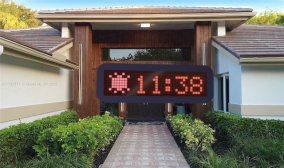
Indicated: **11:38**
